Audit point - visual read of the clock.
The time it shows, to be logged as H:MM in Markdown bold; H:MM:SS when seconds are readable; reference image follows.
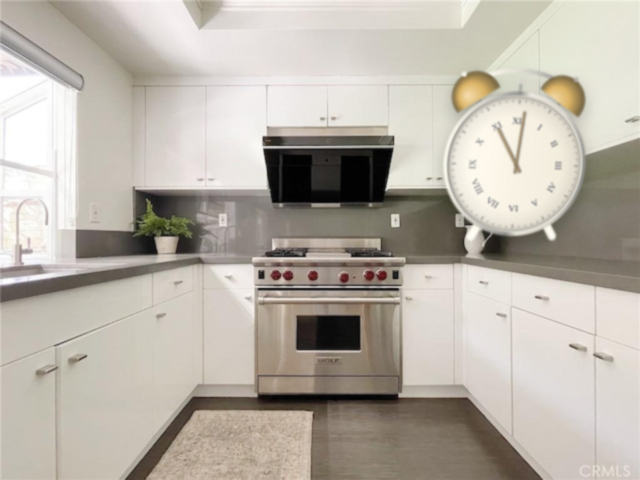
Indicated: **11:01**
